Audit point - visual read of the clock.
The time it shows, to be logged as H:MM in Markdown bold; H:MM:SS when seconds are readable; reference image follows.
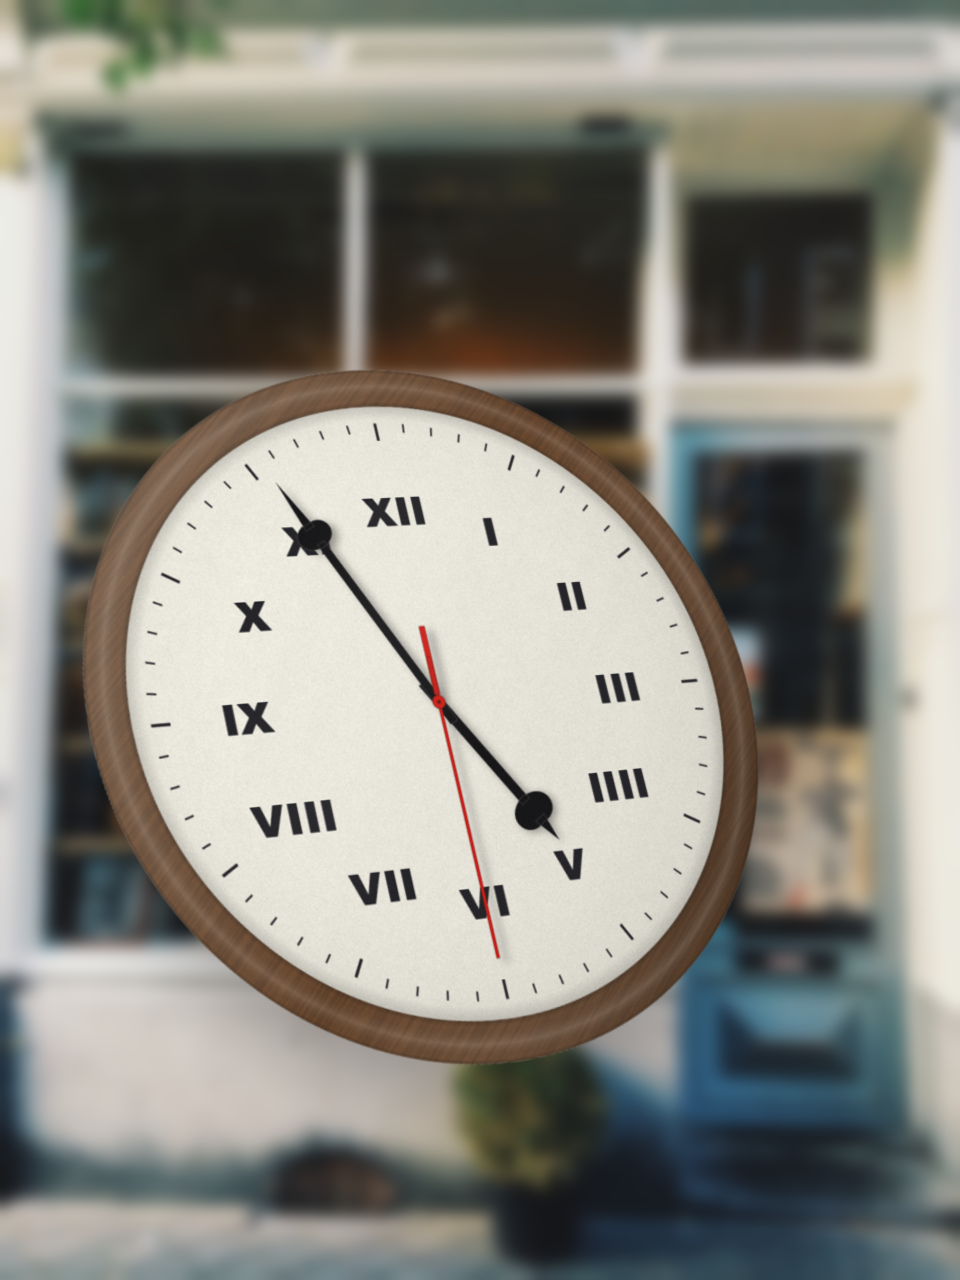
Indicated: **4:55:30**
